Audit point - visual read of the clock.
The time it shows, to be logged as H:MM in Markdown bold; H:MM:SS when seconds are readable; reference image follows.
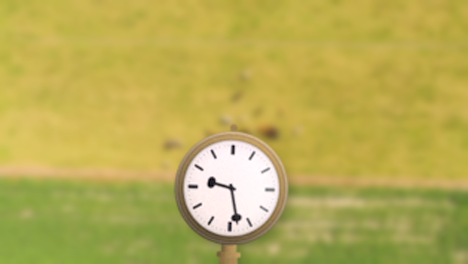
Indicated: **9:28**
